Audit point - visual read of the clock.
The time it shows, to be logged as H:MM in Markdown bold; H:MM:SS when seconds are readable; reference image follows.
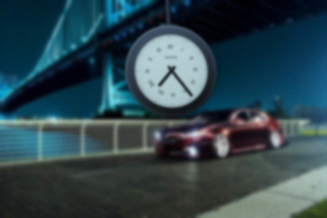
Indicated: **7:24**
